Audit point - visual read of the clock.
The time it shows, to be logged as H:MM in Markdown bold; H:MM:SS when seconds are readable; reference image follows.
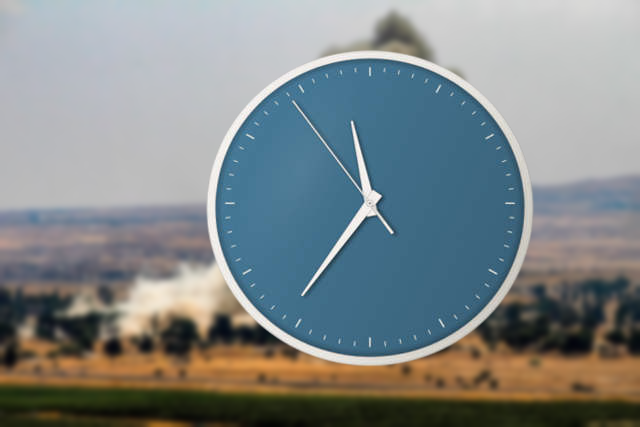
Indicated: **11:35:54**
